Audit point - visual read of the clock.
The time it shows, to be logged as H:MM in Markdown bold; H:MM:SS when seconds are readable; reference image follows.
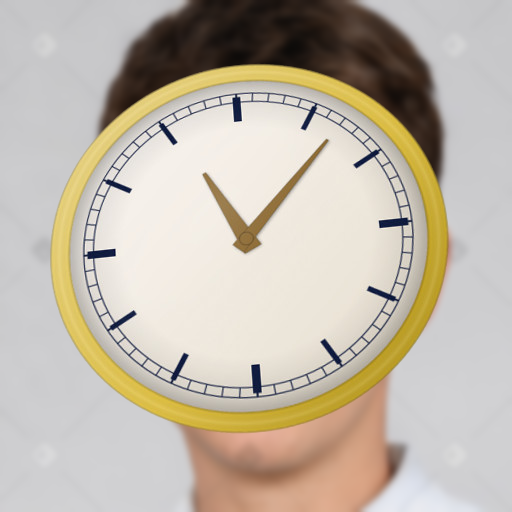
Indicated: **11:07**
